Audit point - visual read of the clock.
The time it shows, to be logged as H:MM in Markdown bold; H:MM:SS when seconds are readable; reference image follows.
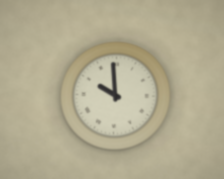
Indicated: **9:59**
